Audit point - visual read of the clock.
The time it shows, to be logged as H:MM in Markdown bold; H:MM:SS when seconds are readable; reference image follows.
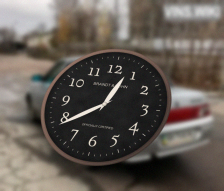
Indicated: **12:39**
